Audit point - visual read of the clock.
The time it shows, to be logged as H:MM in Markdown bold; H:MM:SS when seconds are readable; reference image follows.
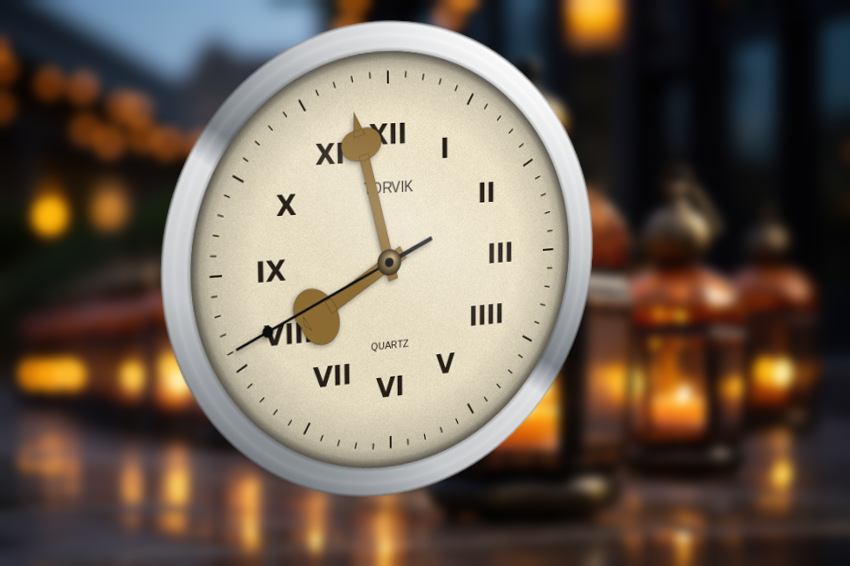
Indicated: **7:57:41**
